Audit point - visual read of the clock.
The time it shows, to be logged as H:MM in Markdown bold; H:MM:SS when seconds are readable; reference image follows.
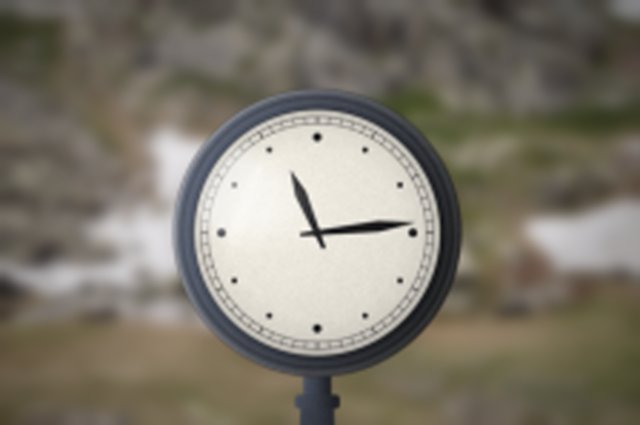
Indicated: **11:14**
